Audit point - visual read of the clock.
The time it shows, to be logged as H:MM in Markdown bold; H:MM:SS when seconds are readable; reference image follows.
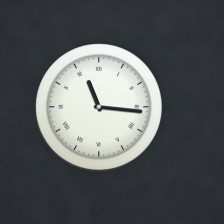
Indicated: **11:16**
